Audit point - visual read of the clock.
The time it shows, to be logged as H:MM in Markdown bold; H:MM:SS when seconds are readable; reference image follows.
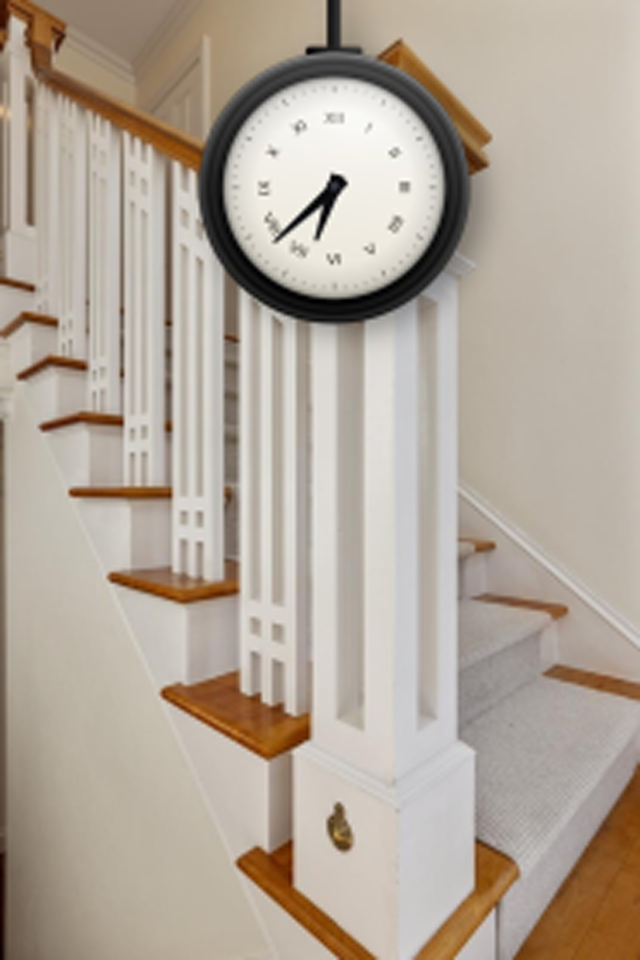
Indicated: **6:38**
